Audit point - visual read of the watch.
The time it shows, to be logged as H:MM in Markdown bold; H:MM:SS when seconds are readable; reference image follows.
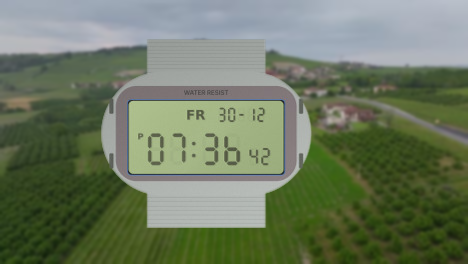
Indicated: **7:36:42**
